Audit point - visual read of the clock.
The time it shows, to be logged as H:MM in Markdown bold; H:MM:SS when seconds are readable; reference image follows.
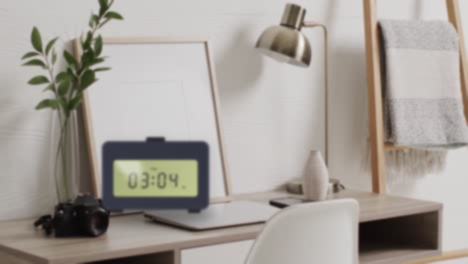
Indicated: **3:04**
